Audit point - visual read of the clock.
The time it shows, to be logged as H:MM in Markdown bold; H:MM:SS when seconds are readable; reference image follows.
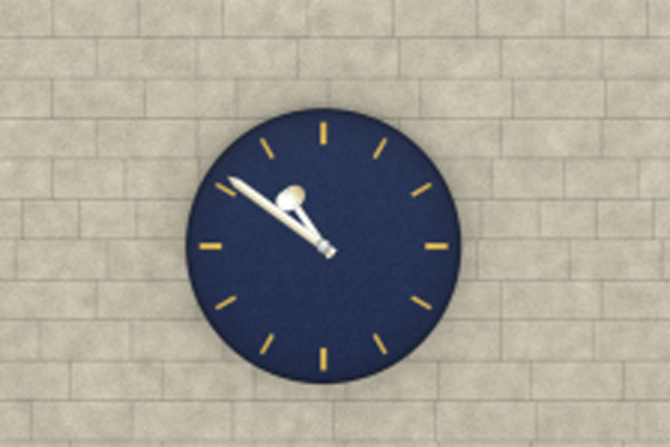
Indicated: **10:51**
